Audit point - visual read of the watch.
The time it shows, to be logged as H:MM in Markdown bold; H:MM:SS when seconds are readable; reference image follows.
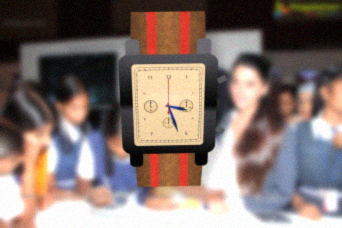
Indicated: **3:27**
